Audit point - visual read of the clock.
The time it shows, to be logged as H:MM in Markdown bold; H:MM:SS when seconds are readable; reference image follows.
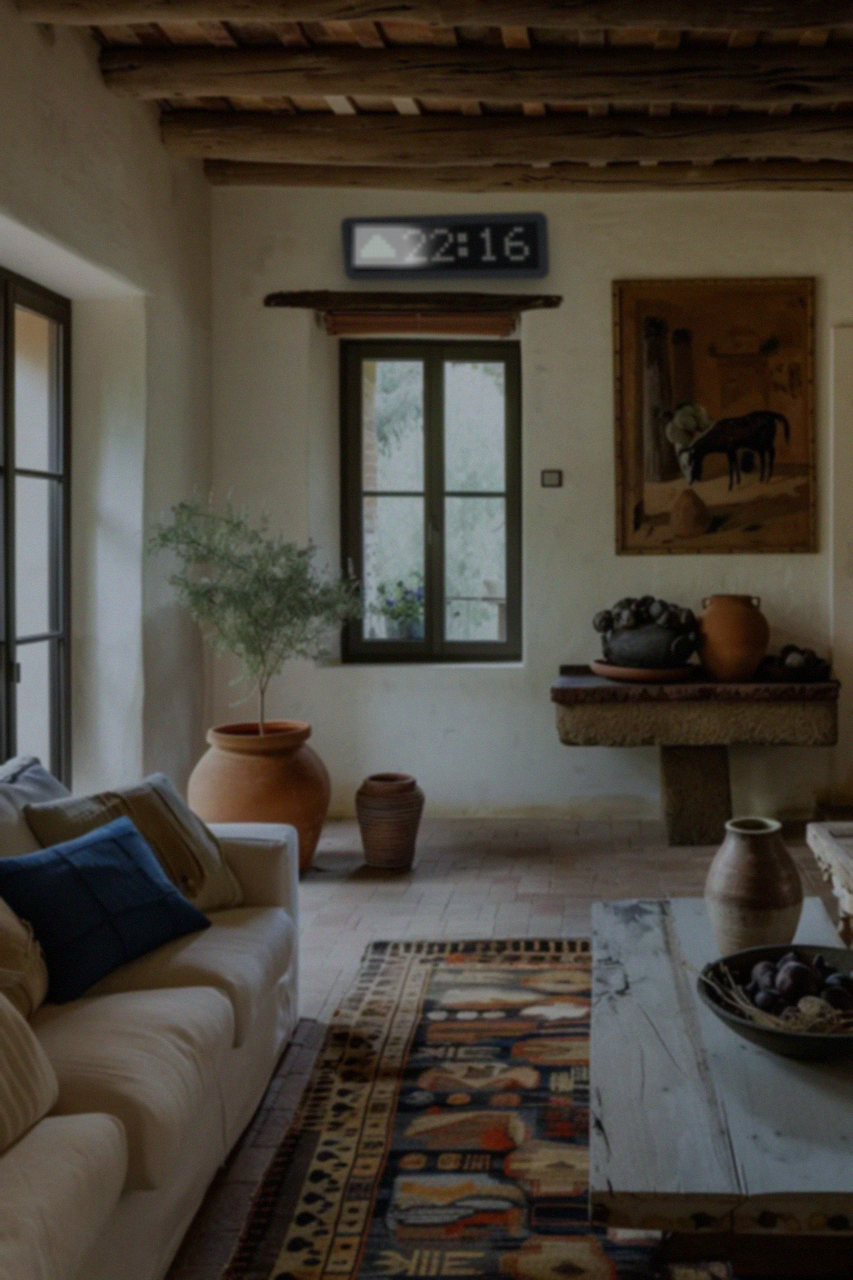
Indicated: **22:16**
